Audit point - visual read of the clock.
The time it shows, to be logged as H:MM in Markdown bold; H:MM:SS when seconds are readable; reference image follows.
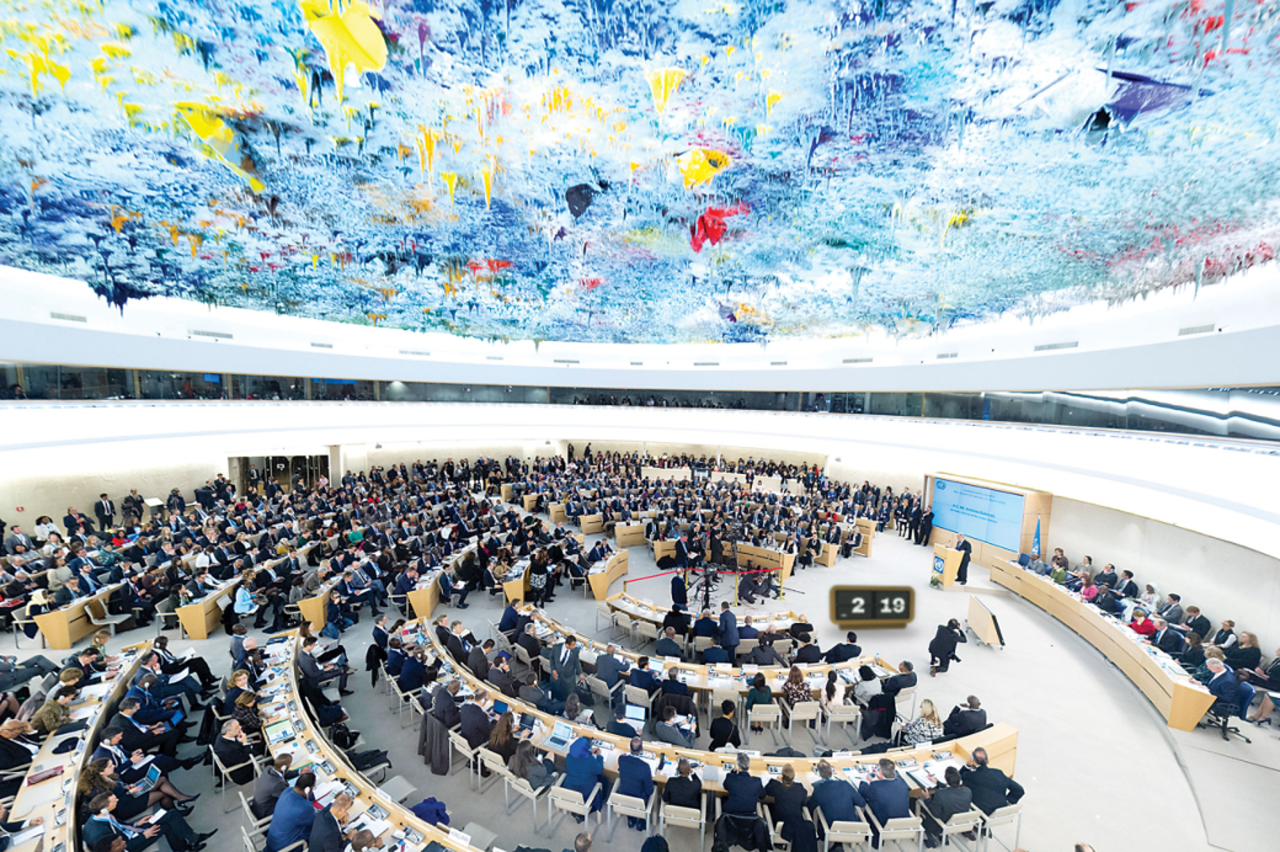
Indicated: **2:19**
